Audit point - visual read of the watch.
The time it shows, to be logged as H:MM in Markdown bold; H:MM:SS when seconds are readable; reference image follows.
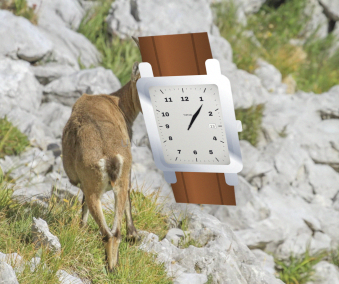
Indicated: **1:06**
